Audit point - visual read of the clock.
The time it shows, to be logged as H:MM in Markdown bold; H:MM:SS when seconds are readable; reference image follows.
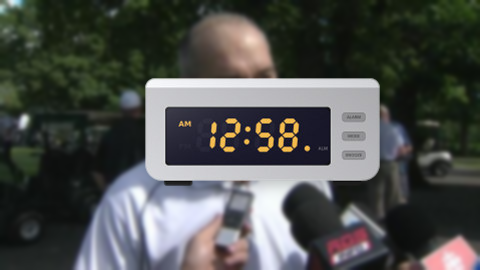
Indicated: **12:58**
